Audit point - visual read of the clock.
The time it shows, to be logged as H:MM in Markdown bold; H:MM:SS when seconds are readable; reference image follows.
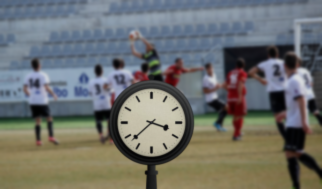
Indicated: **3:38**
